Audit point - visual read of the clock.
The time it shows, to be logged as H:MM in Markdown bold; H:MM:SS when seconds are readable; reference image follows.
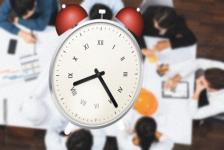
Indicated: **8:24**
